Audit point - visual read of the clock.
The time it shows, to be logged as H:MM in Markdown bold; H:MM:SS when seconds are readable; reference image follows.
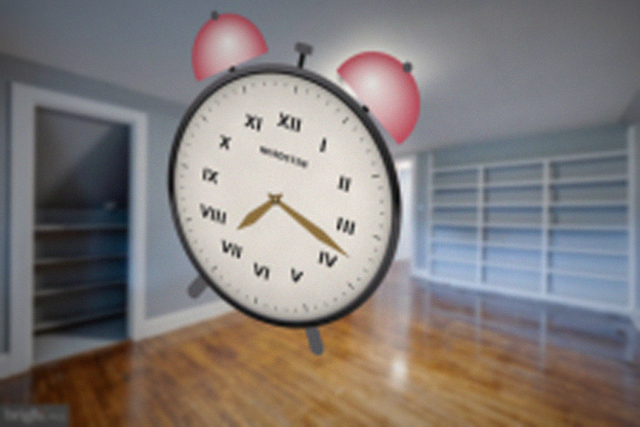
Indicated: **7:18**
